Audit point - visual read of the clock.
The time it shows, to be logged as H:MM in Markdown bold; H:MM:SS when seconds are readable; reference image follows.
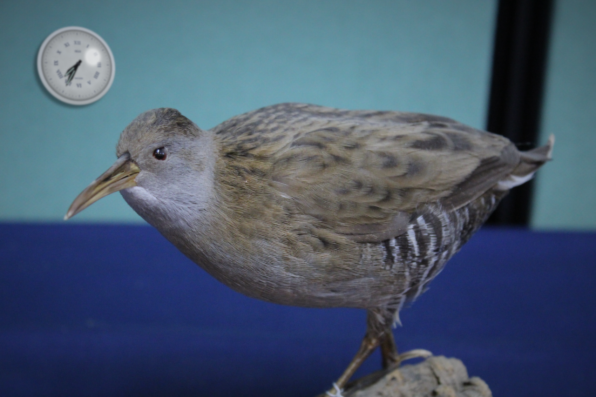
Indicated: **7:35**
